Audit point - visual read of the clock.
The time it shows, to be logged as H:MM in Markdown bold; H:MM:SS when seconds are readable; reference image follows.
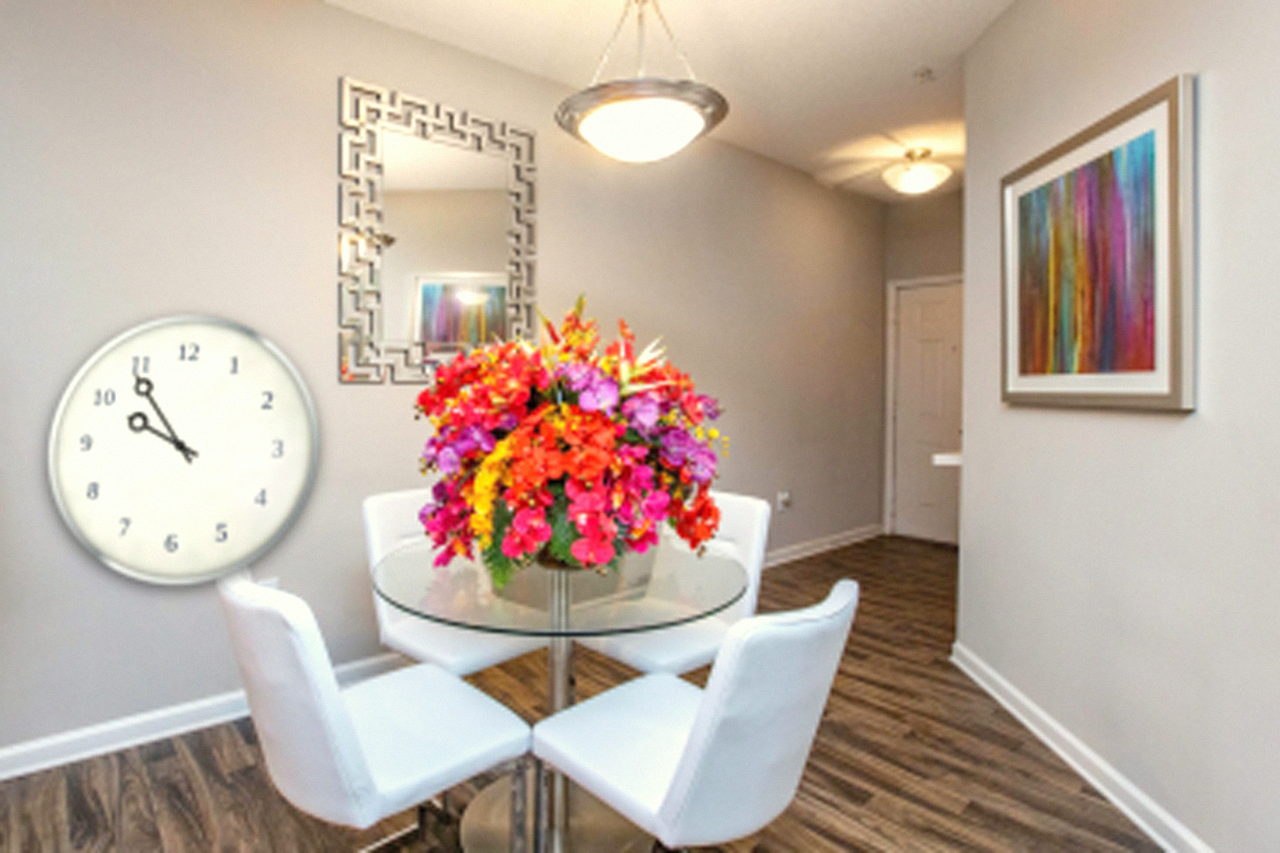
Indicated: **9:54**
